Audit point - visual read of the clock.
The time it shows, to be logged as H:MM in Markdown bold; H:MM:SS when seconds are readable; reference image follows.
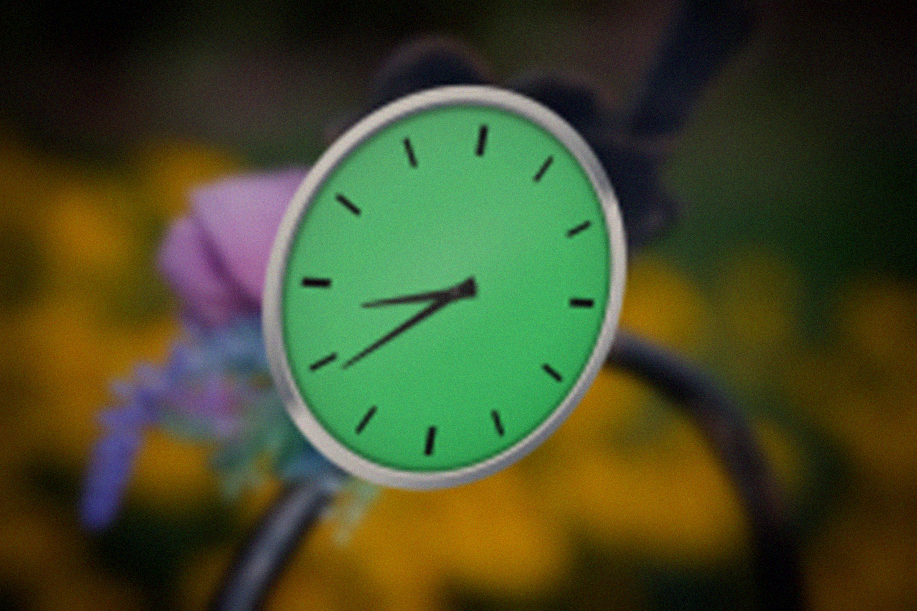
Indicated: **8:39**
